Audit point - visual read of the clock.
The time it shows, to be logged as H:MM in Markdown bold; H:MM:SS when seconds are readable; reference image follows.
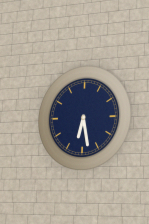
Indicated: **6:28**
